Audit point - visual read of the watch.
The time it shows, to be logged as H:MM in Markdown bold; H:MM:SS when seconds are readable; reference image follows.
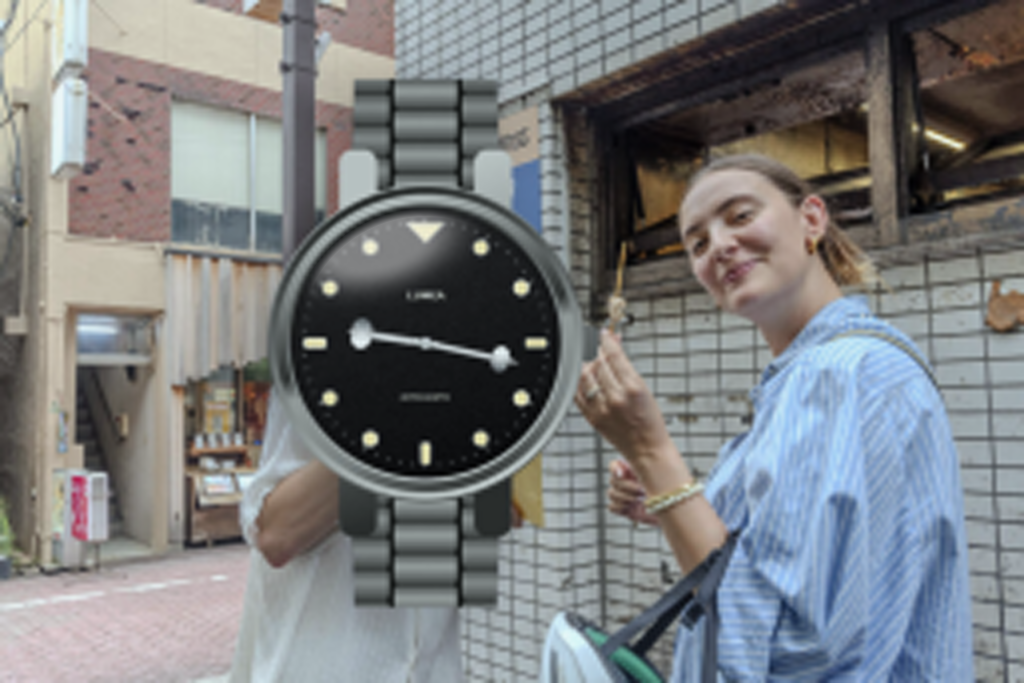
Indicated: **9:17**
